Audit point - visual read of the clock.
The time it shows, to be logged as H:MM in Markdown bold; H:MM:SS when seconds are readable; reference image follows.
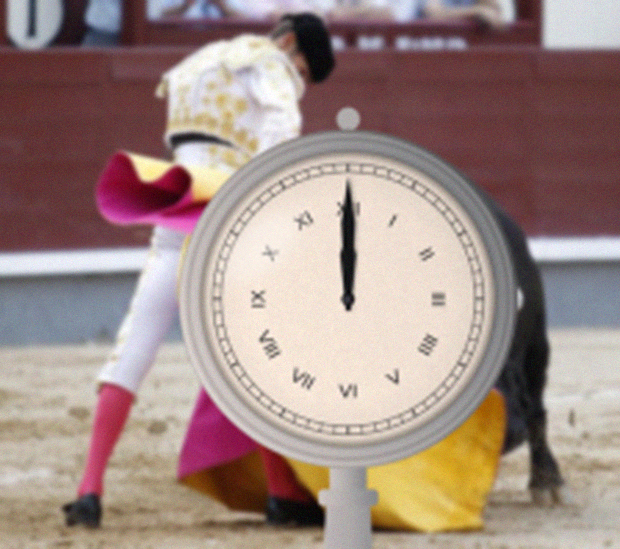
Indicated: **12:00**
